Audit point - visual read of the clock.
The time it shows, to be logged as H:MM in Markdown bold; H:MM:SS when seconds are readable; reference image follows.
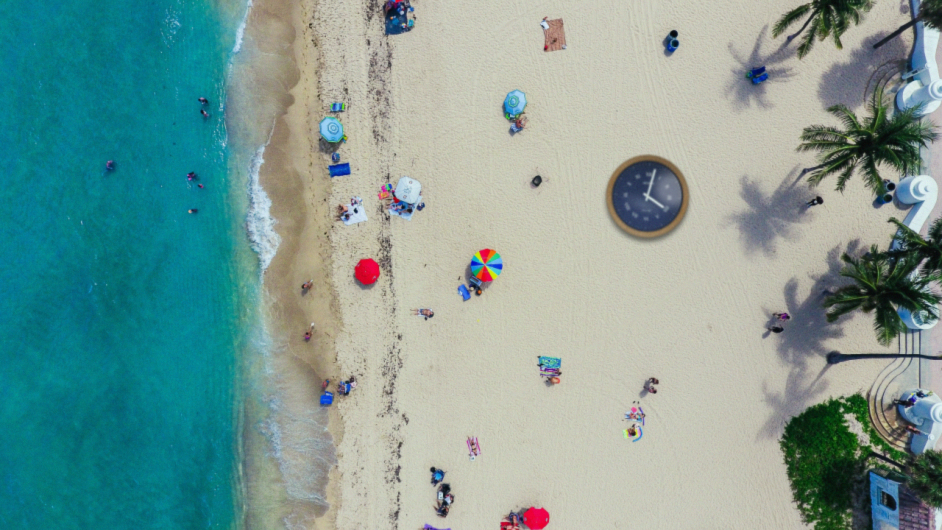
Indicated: **4:02**
